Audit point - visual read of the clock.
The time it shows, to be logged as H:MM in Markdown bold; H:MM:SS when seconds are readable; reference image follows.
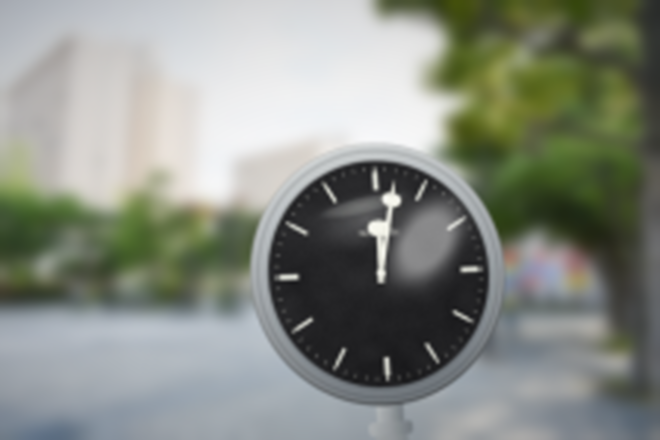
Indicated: **12:02**
